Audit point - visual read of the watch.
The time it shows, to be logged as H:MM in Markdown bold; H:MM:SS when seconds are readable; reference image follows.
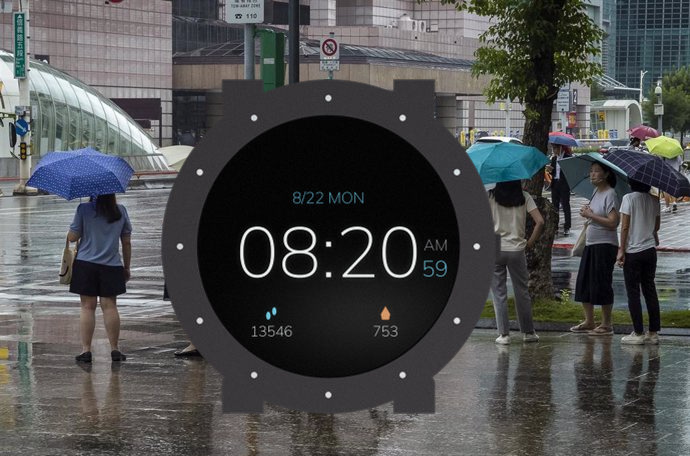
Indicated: **8:20:59**
